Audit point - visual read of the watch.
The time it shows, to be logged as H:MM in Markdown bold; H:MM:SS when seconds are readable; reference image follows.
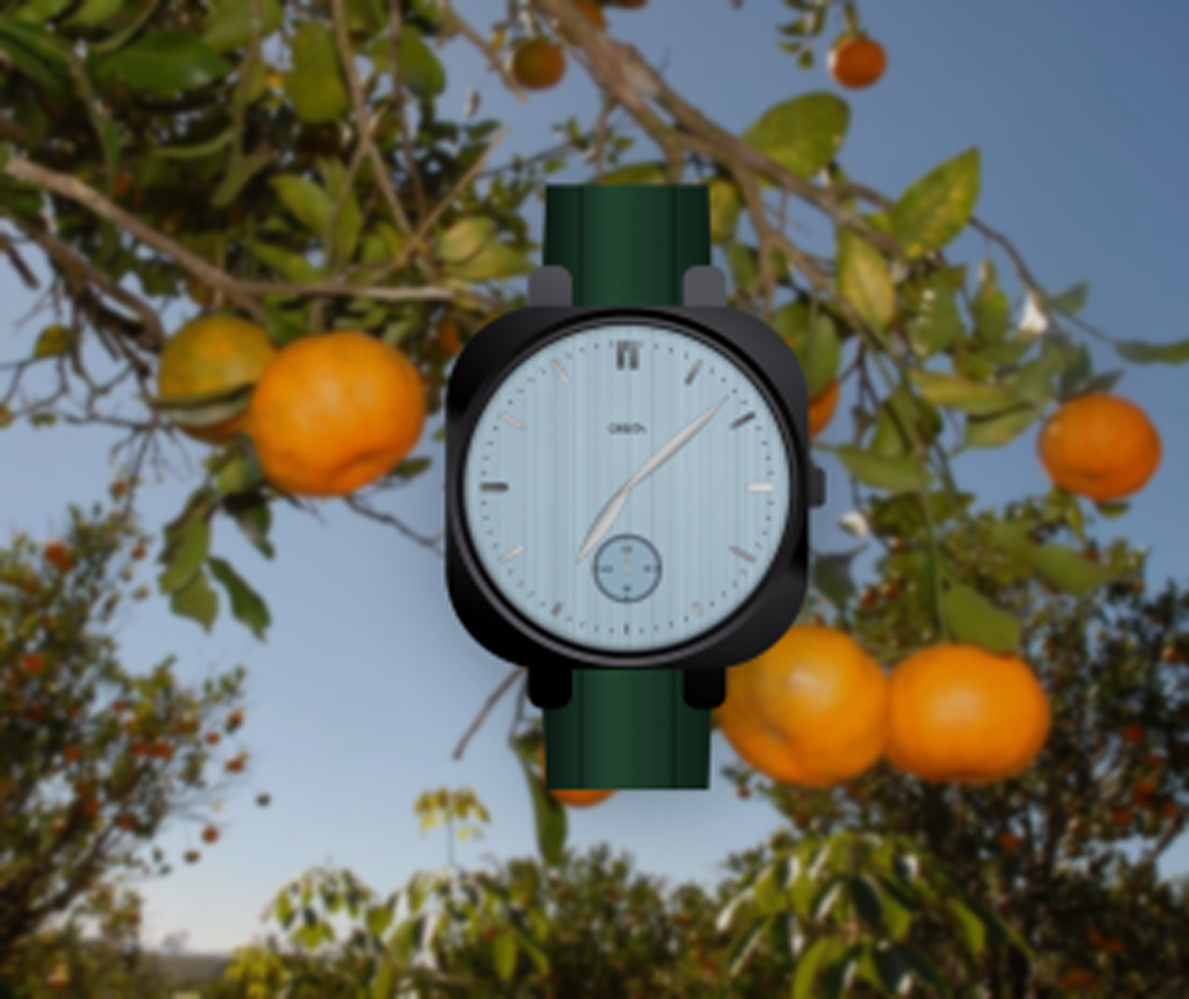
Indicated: **7:08**
